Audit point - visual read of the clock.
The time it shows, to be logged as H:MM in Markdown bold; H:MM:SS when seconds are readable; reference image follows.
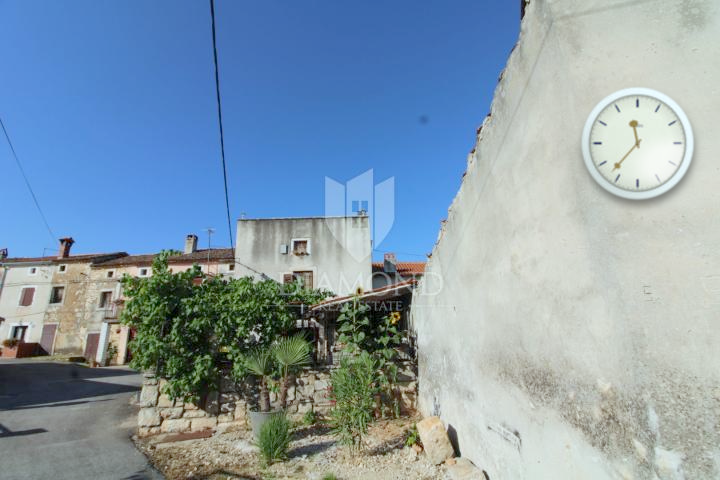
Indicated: **11:37**
